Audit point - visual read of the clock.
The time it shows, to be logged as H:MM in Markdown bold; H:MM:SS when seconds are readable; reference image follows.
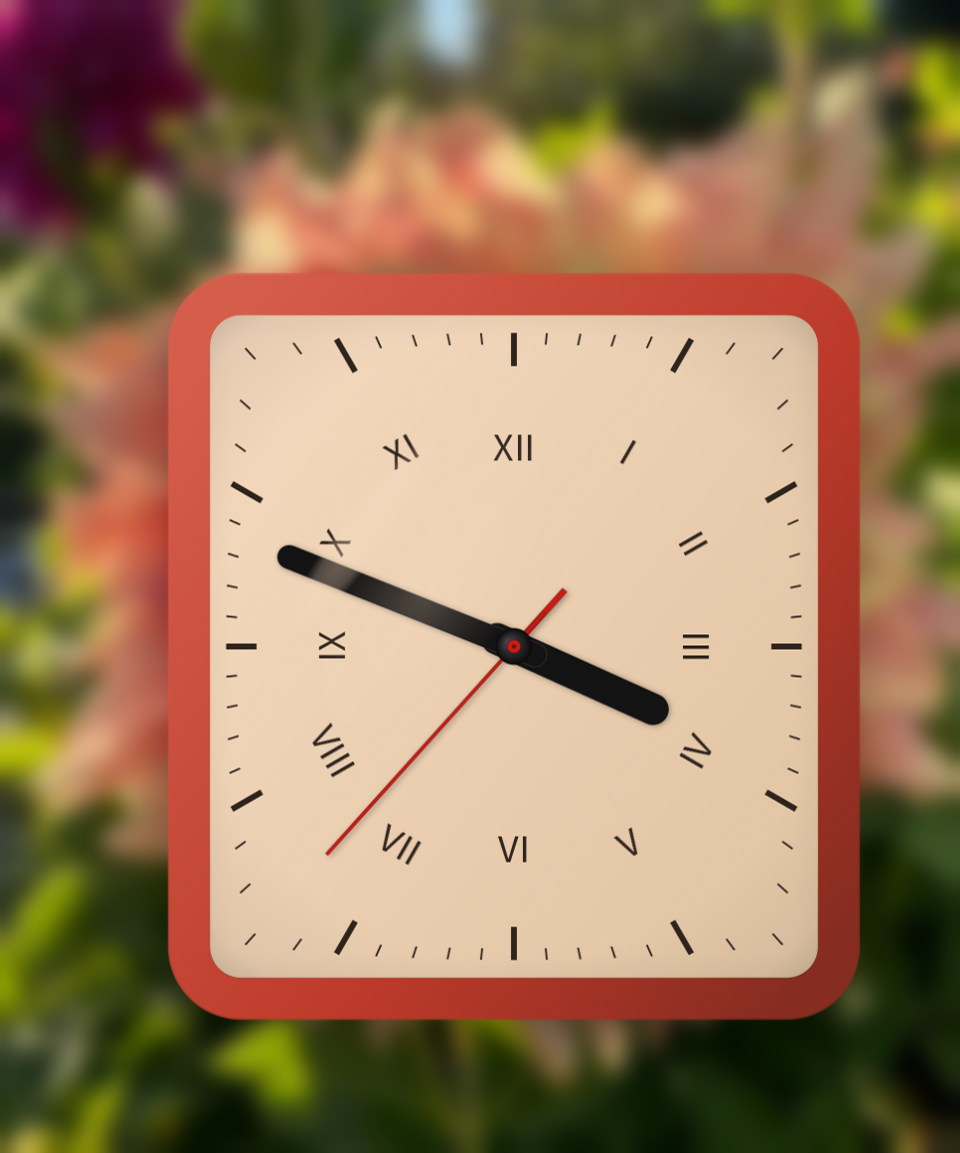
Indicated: **3:48:37**
